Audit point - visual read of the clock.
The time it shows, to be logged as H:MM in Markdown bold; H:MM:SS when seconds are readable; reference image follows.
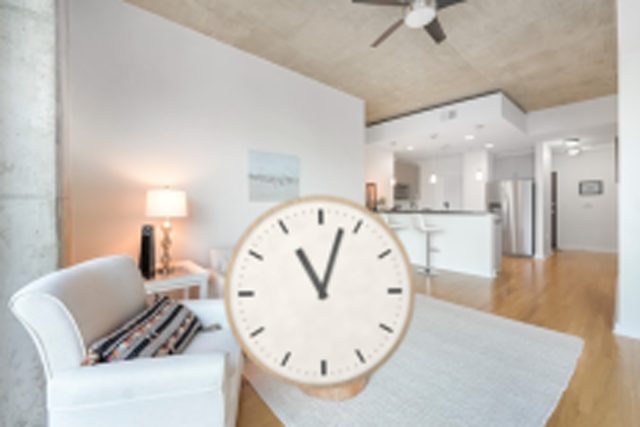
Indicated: **11:03**
